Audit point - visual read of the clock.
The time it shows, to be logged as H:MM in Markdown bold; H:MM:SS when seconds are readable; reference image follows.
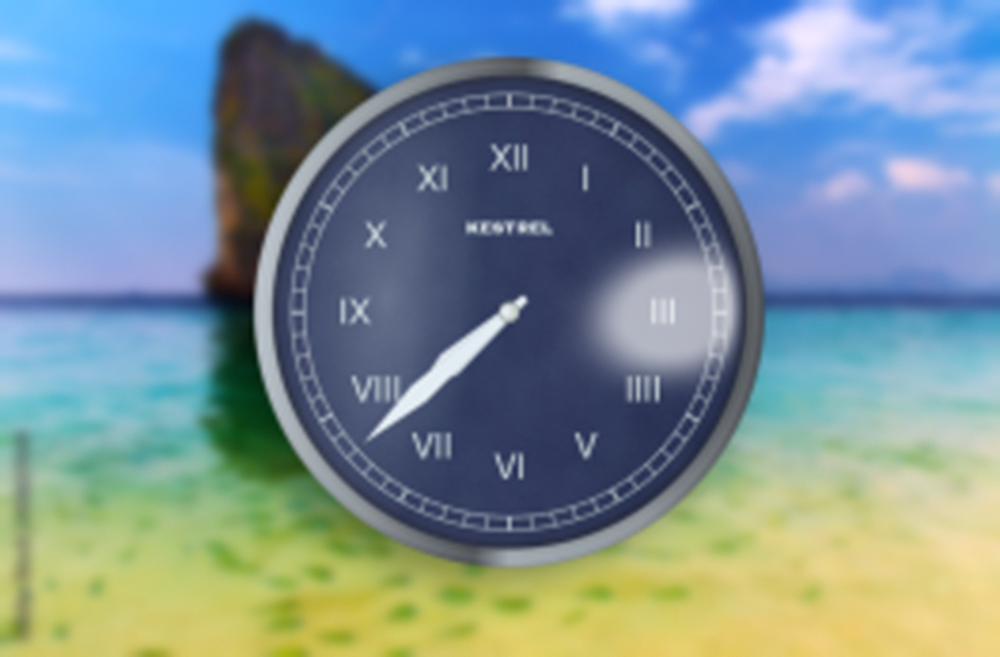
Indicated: **7:38**
